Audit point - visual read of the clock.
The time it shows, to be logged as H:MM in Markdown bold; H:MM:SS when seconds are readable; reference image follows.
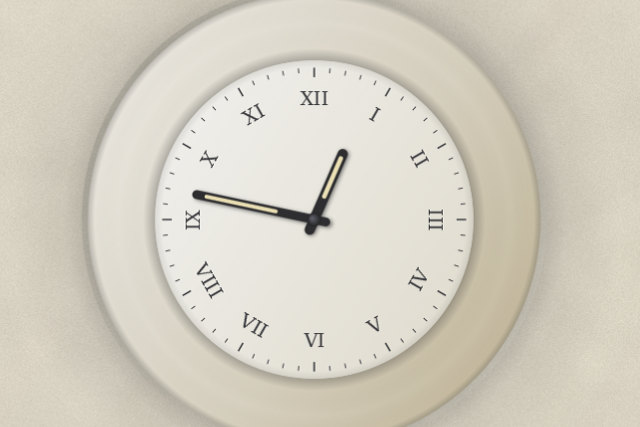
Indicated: **12:47**
